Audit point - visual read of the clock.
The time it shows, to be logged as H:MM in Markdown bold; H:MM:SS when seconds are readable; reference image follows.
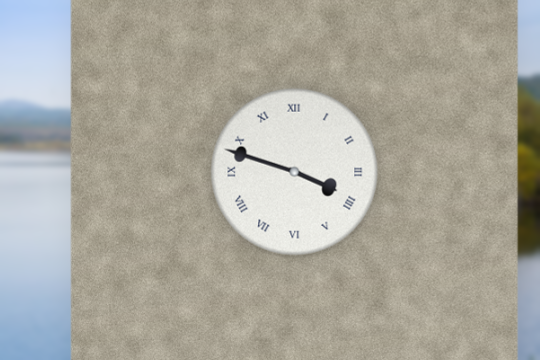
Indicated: **3:48**
